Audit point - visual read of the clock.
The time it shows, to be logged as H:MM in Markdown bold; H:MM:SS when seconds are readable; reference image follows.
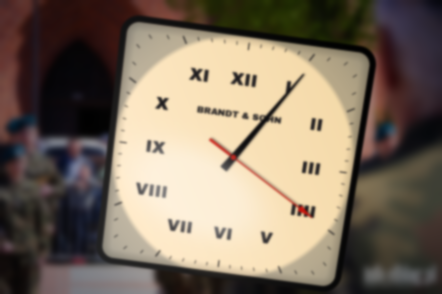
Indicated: **1:05:20**
